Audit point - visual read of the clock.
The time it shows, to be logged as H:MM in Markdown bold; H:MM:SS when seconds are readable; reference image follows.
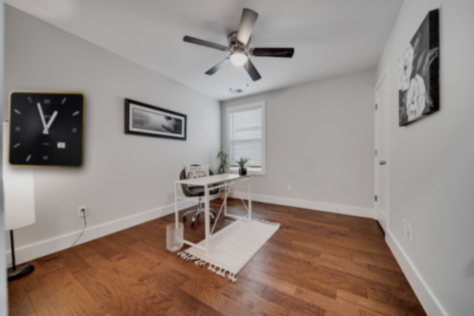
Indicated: **12:57**
